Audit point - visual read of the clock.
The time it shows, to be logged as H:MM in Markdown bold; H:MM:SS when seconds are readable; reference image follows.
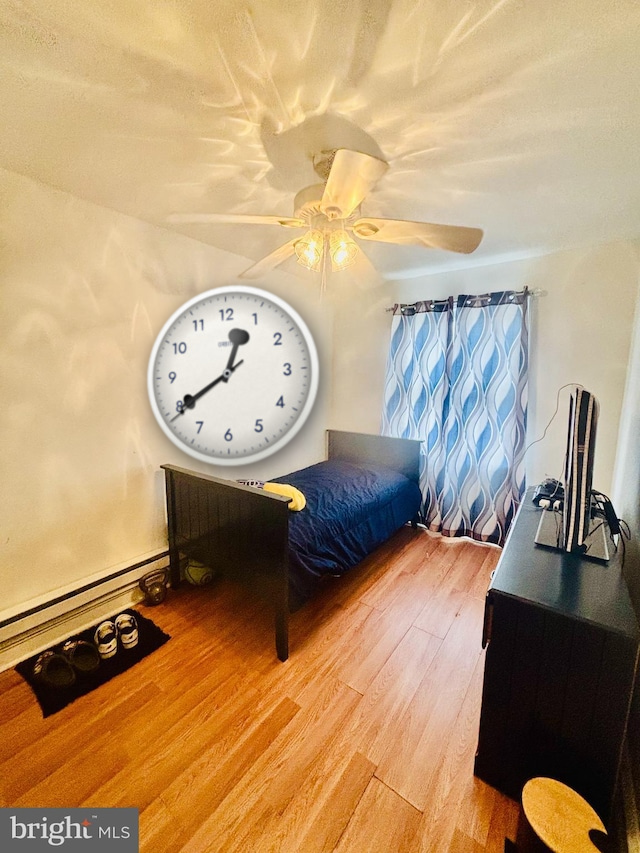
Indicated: **12:39:39**
